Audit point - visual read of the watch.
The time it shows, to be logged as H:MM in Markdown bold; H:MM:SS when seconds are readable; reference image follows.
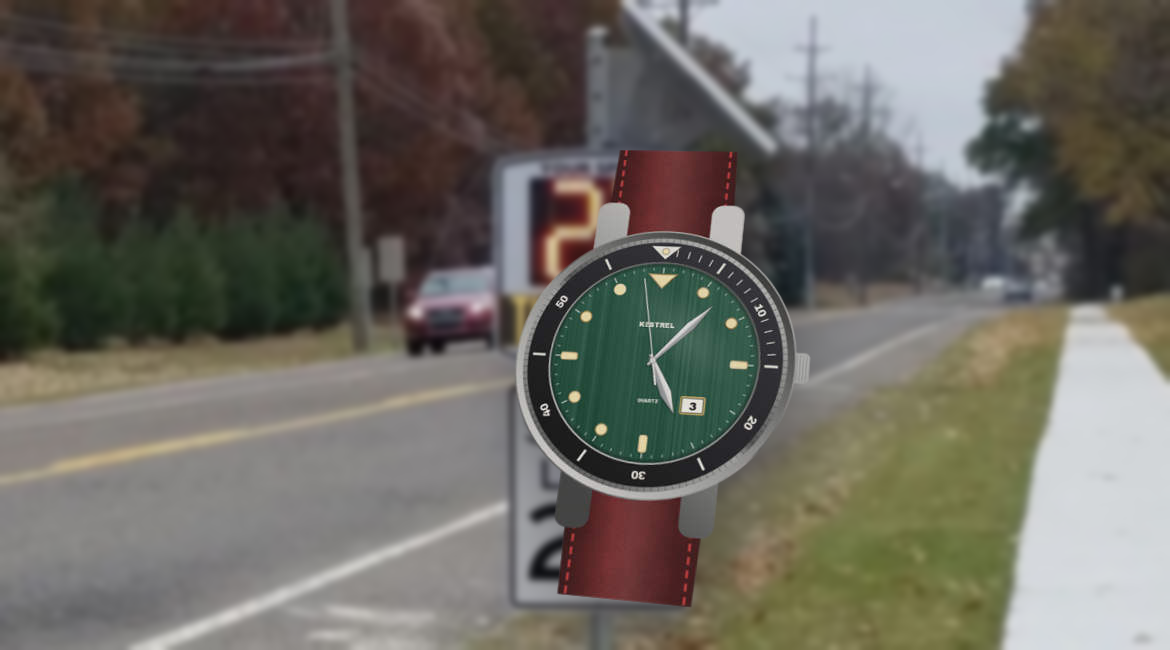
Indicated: **5:06:58**
